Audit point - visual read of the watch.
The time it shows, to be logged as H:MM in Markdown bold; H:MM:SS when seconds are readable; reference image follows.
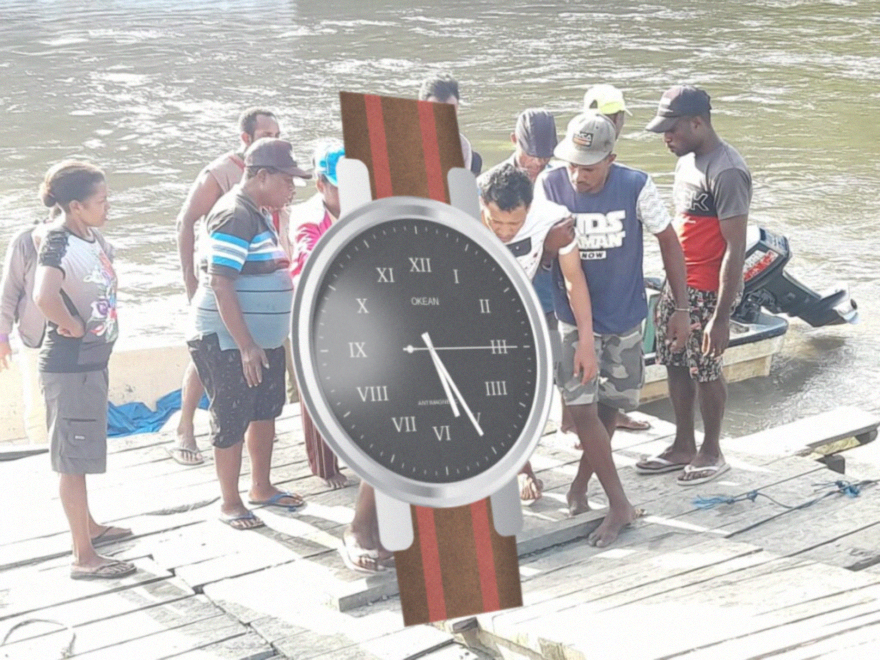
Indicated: **5:25:15**
